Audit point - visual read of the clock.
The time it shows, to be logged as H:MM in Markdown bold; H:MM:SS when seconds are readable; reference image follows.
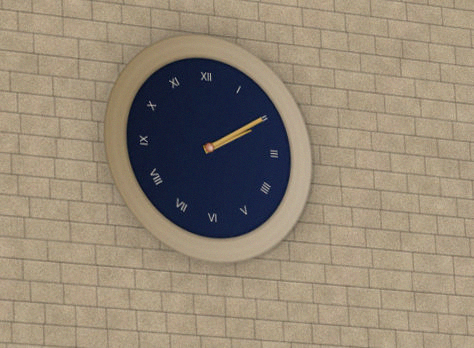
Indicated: **2:10**
